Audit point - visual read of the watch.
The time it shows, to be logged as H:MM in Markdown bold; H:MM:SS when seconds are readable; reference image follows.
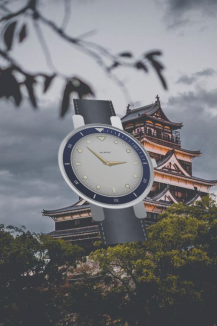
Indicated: **2:53**
